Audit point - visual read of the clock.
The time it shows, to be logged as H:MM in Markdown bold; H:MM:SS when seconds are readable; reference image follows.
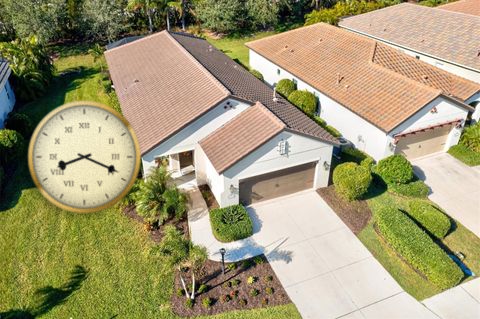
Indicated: **8:19**
